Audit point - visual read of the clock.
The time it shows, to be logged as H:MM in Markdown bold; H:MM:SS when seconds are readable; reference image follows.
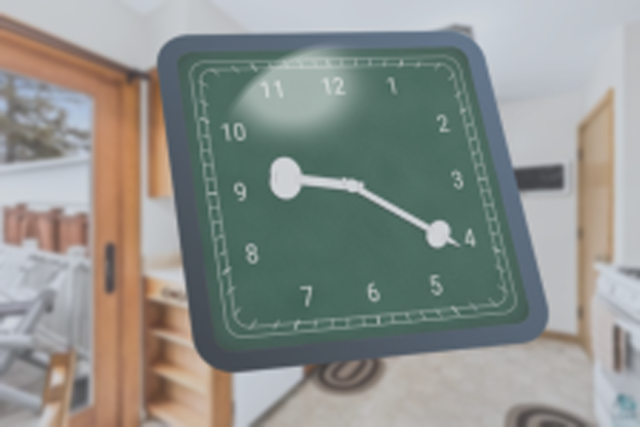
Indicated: **9:21**
